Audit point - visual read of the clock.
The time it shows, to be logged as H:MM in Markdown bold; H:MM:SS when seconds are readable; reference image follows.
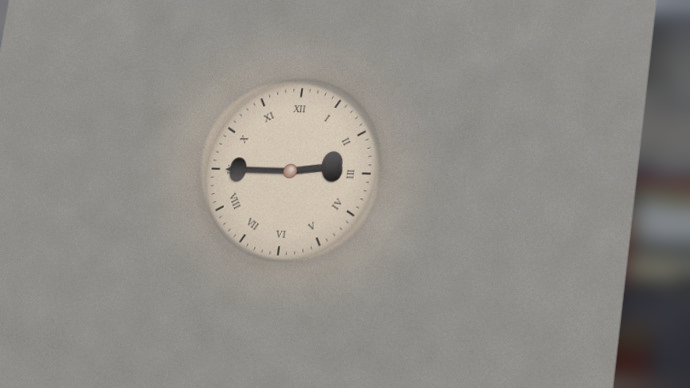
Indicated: **2:45**
